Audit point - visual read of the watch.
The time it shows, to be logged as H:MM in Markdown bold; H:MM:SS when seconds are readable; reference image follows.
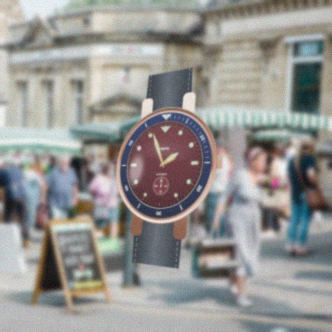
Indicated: **1:56**
